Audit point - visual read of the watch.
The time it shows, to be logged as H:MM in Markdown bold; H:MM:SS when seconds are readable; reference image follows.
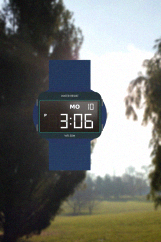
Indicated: **3:06**
